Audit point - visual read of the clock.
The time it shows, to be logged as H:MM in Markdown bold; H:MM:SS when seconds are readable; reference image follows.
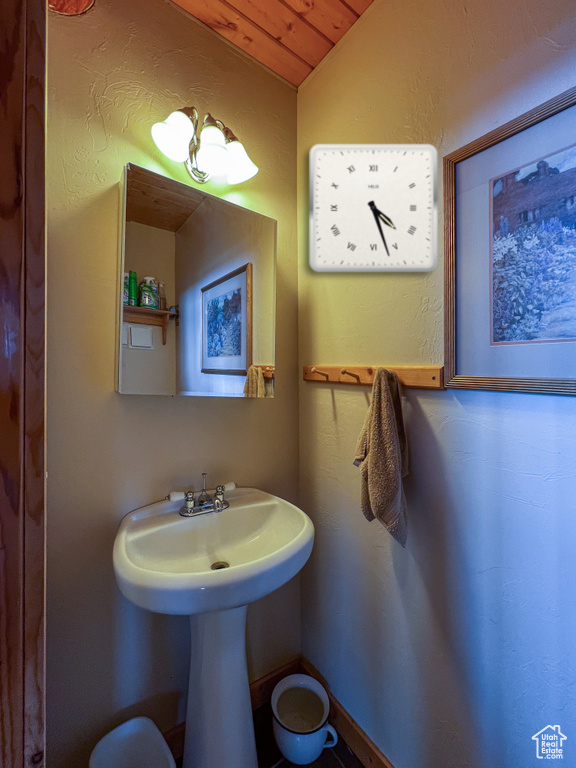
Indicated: **4:27**
